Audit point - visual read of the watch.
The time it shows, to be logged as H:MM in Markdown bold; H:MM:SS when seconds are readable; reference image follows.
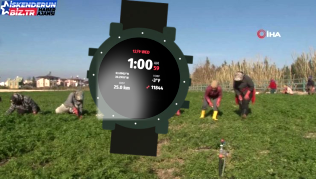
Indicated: **1:00**
